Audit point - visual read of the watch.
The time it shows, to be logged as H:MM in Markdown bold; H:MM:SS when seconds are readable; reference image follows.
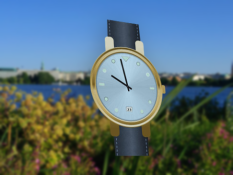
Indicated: **9:58**
